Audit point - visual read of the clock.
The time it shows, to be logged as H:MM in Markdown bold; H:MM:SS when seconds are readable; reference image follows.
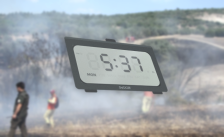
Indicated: **5:37**
